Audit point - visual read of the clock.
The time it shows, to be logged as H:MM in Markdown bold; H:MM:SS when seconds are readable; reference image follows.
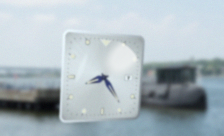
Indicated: **8:24**
